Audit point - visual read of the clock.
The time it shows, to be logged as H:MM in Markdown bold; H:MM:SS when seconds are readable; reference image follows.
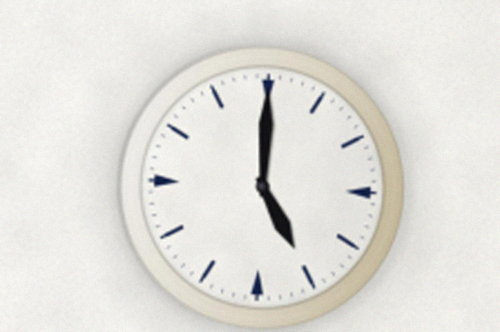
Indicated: **5:00**
